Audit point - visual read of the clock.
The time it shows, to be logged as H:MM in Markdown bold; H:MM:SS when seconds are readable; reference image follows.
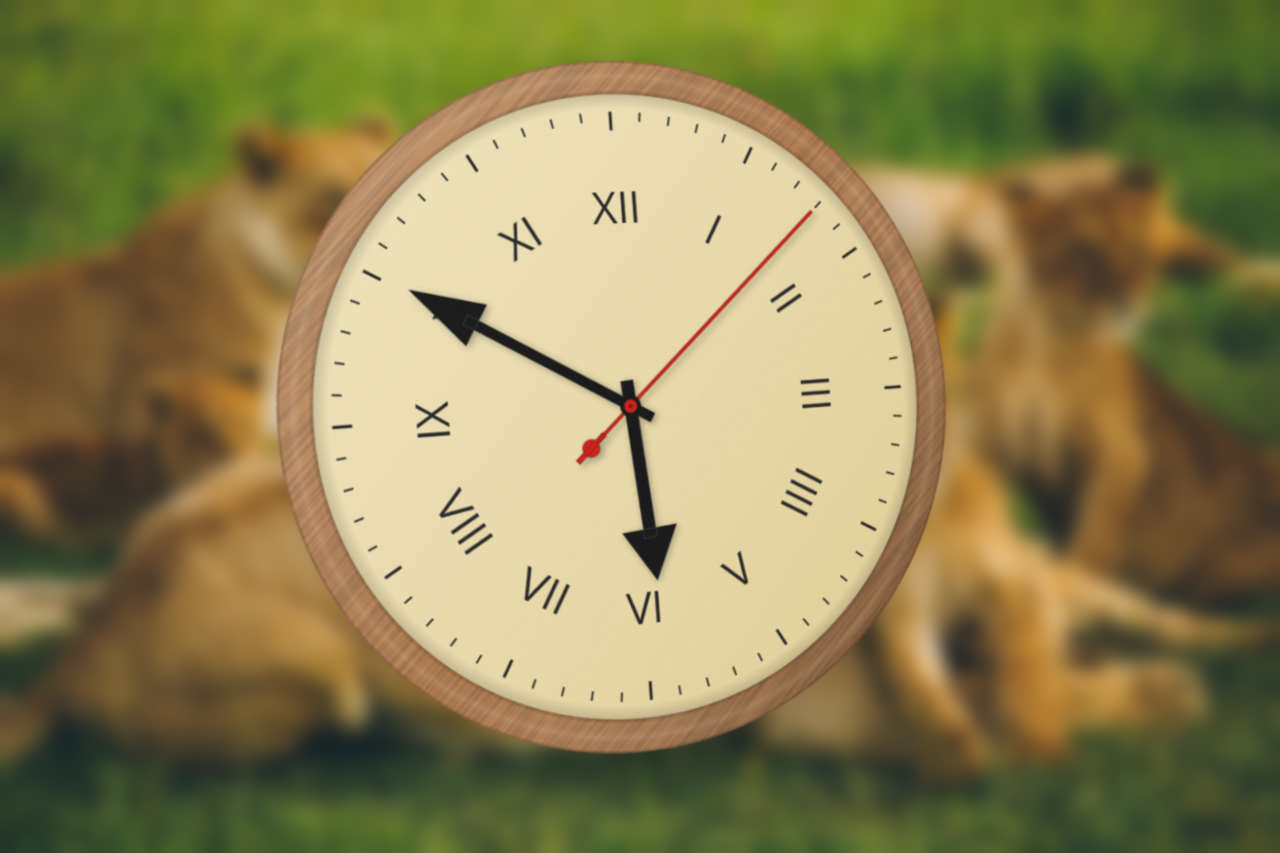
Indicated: **5:50:08**
